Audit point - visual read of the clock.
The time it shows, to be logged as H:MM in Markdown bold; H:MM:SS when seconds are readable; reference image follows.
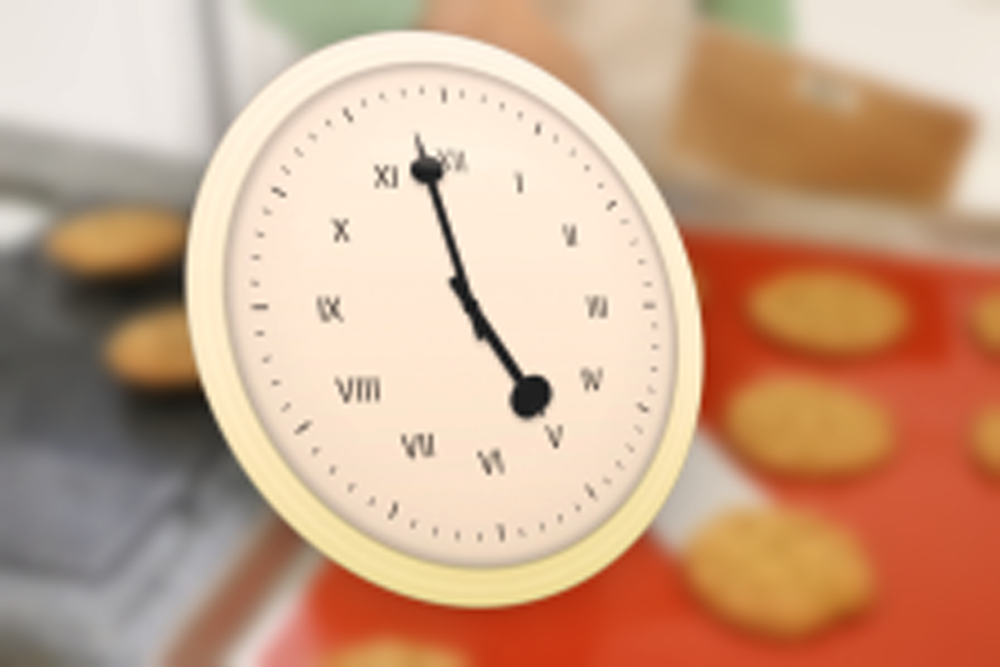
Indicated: **4:58**
